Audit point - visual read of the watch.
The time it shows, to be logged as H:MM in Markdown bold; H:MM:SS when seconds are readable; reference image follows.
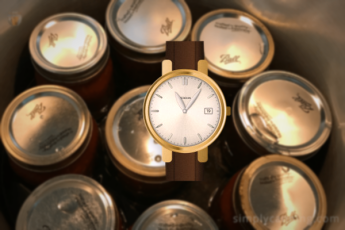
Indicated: **11:06**
